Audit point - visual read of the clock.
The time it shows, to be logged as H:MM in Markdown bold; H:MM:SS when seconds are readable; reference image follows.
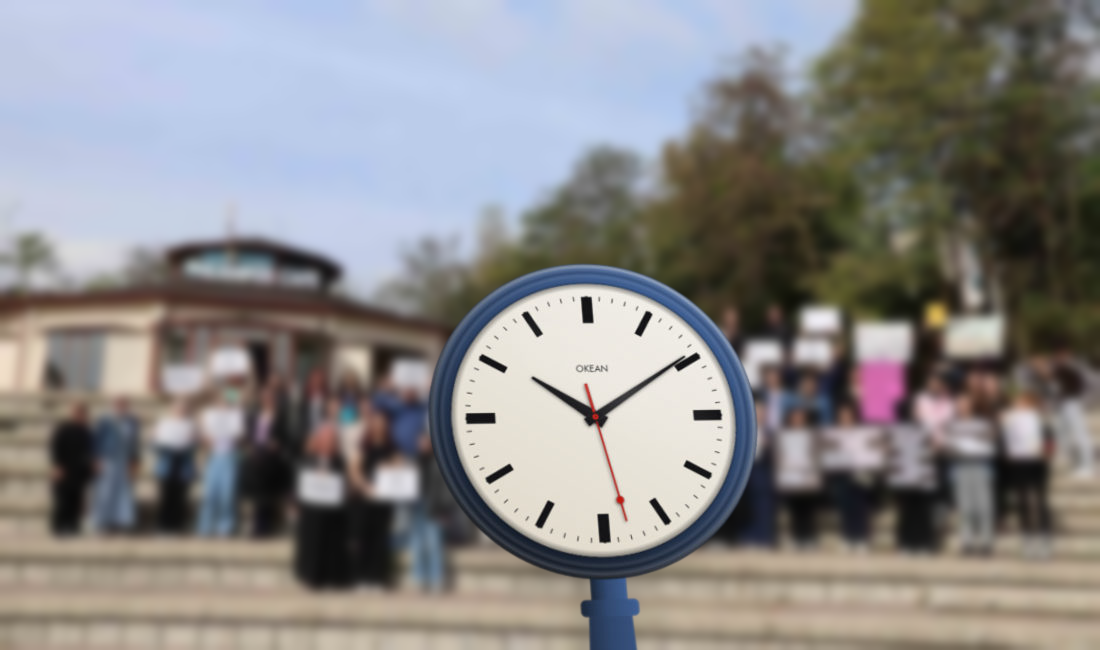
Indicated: **10:09:28**
